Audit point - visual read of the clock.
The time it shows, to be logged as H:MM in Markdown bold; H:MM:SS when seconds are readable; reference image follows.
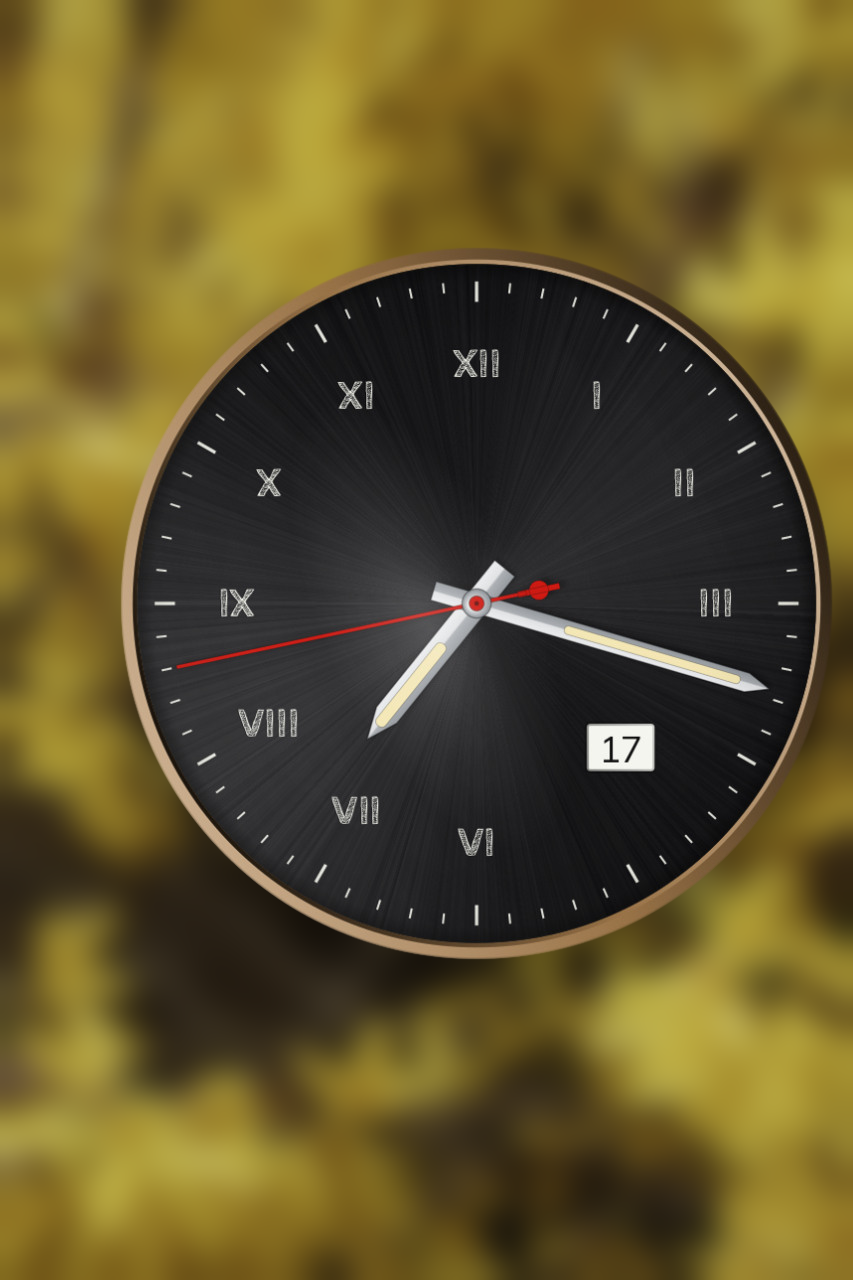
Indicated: **7:17:43**
